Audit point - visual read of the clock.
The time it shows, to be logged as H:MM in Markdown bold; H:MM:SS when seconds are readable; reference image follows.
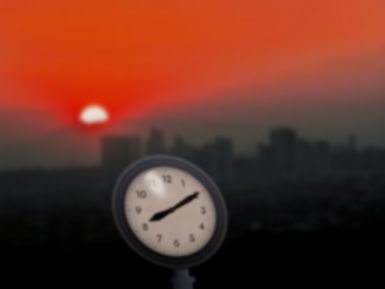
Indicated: **8:10**
